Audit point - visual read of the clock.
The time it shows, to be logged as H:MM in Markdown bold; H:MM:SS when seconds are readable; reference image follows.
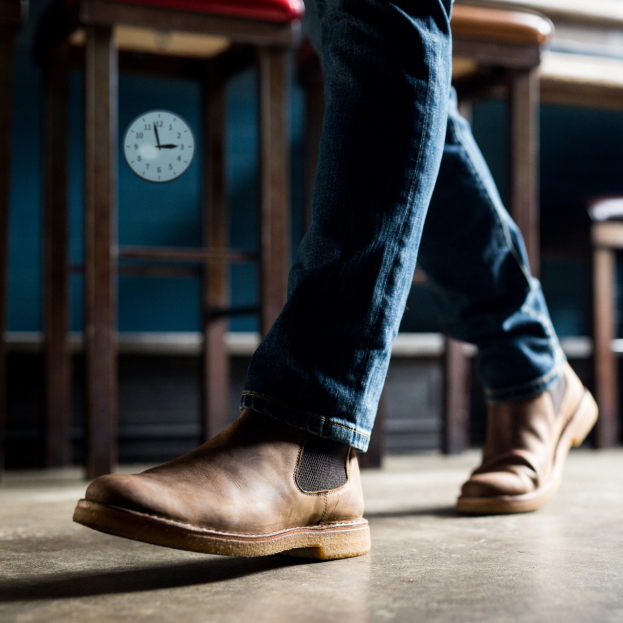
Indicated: **2:58**
